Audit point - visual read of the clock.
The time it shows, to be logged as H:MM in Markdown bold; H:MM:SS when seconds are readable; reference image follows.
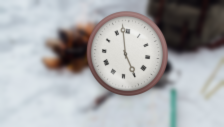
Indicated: **4:58**
